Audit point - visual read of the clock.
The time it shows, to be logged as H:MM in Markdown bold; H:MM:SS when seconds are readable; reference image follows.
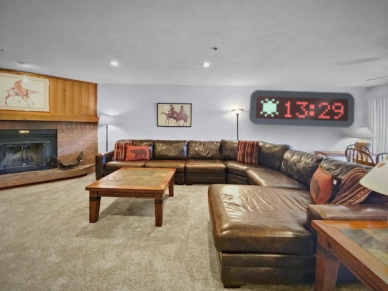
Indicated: **13:29**
